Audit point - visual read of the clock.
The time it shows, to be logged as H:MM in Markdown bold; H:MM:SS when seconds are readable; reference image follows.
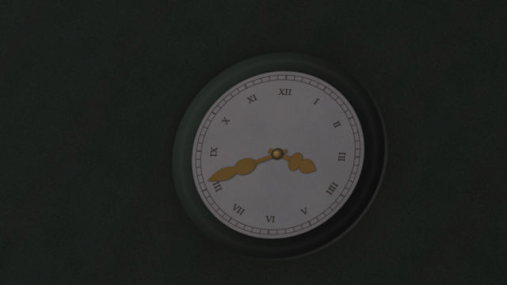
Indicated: **3:41**
